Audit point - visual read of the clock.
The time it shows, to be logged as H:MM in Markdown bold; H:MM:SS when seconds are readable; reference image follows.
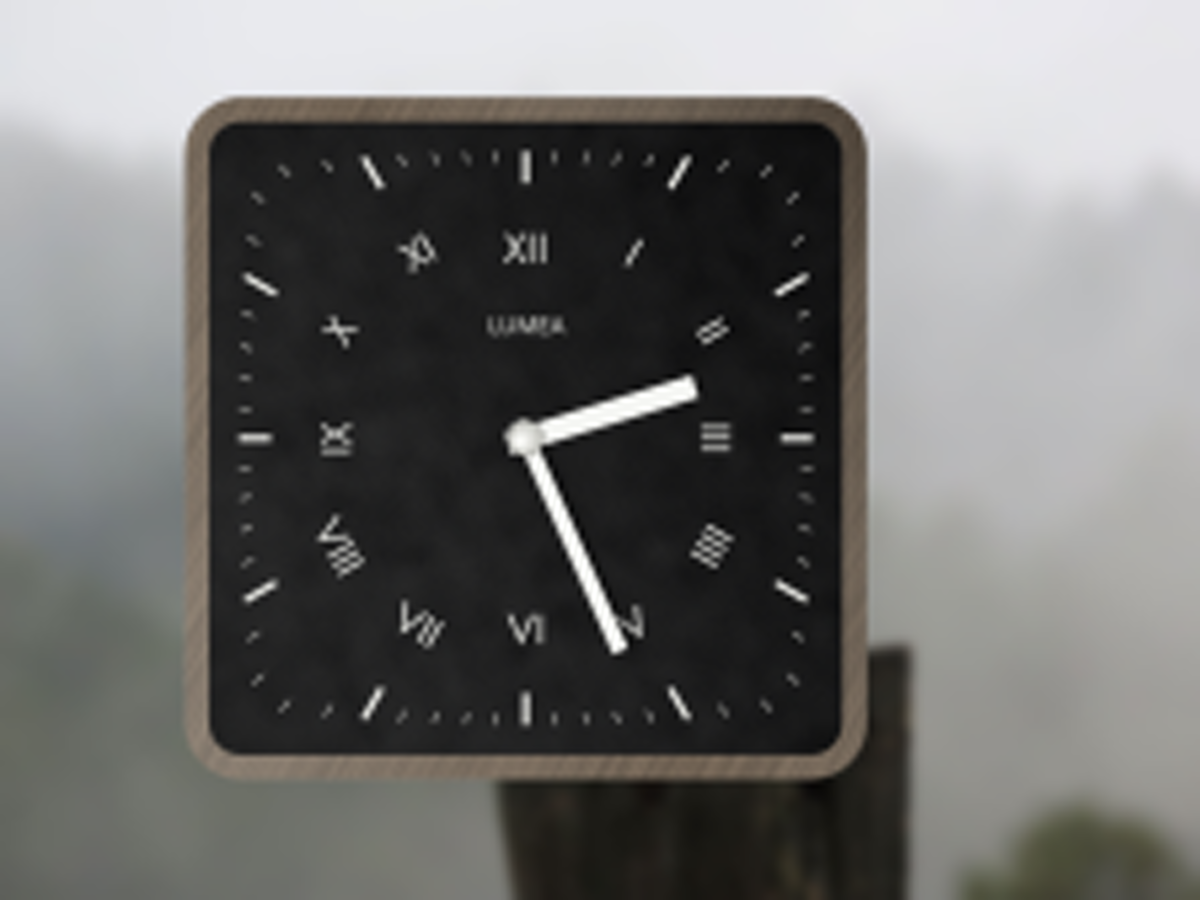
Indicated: **2:26**
